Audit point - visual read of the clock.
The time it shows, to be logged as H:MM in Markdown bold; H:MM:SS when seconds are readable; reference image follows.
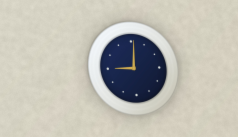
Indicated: **9:01**
